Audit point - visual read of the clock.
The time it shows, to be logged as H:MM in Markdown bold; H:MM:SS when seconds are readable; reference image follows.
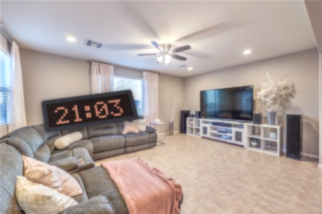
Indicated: **21:03**
